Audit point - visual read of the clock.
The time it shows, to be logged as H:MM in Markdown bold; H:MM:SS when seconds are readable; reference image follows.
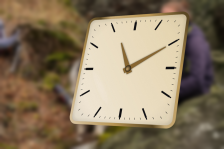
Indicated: **11:10**
